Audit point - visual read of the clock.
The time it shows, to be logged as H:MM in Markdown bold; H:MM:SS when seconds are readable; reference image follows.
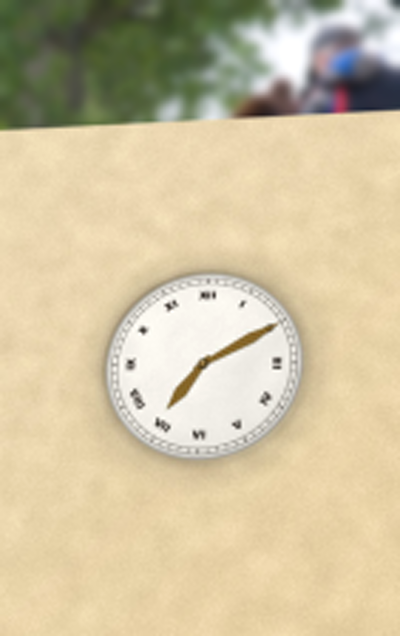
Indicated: **7:10**
